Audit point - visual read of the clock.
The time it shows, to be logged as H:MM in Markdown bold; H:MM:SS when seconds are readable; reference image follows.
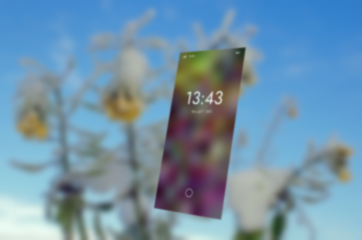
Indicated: **13:43**
